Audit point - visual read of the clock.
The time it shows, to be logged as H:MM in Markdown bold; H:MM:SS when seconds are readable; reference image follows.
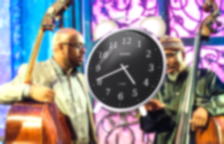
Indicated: **4:41**
